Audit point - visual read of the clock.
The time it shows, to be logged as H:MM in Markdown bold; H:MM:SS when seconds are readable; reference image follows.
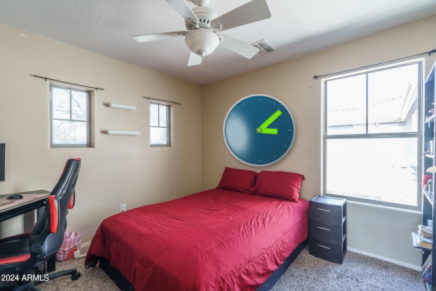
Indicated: **3:08**
